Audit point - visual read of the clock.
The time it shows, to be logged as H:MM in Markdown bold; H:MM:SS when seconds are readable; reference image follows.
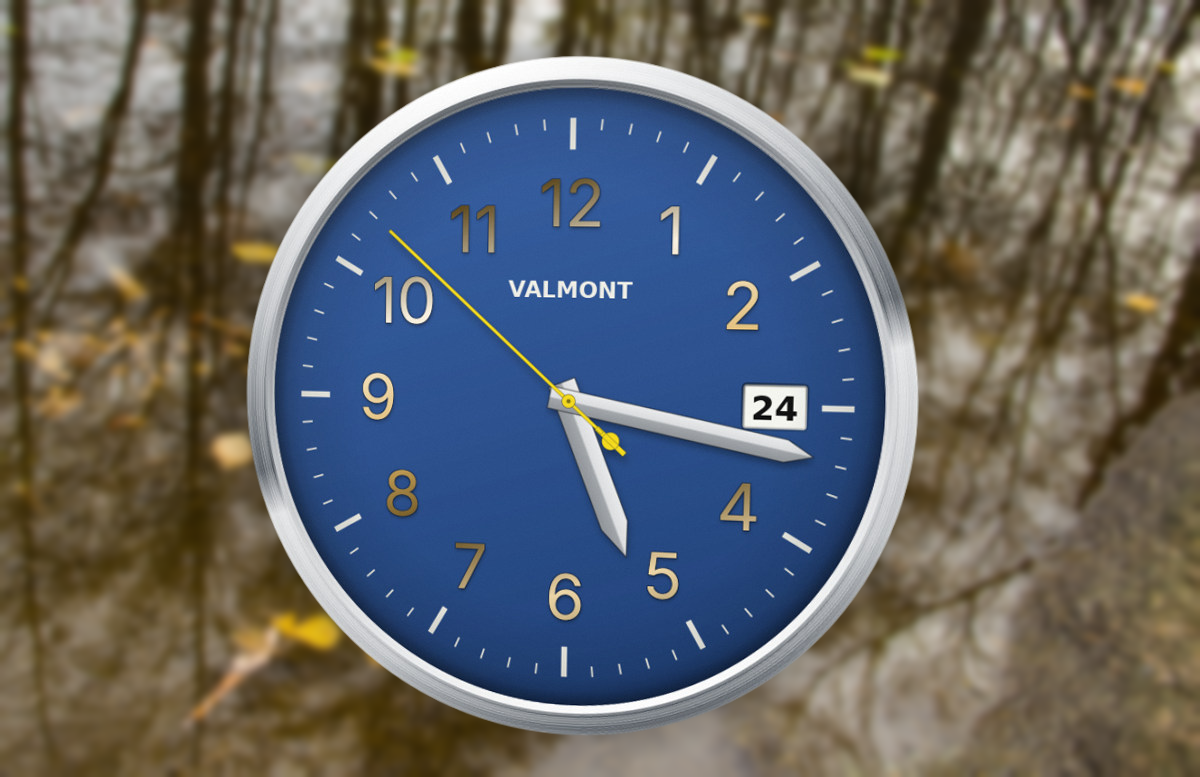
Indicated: **5:16:52**
